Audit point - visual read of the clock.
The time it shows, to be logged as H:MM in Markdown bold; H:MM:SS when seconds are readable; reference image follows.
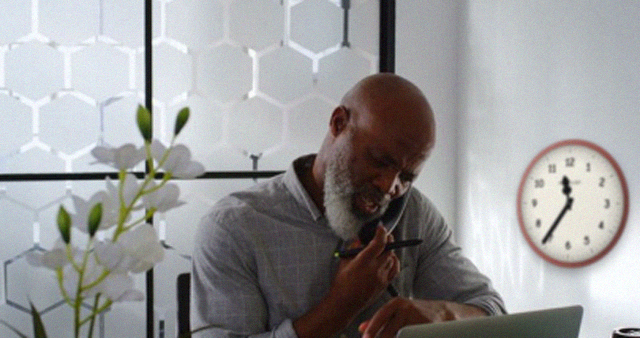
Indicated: **11:36**
